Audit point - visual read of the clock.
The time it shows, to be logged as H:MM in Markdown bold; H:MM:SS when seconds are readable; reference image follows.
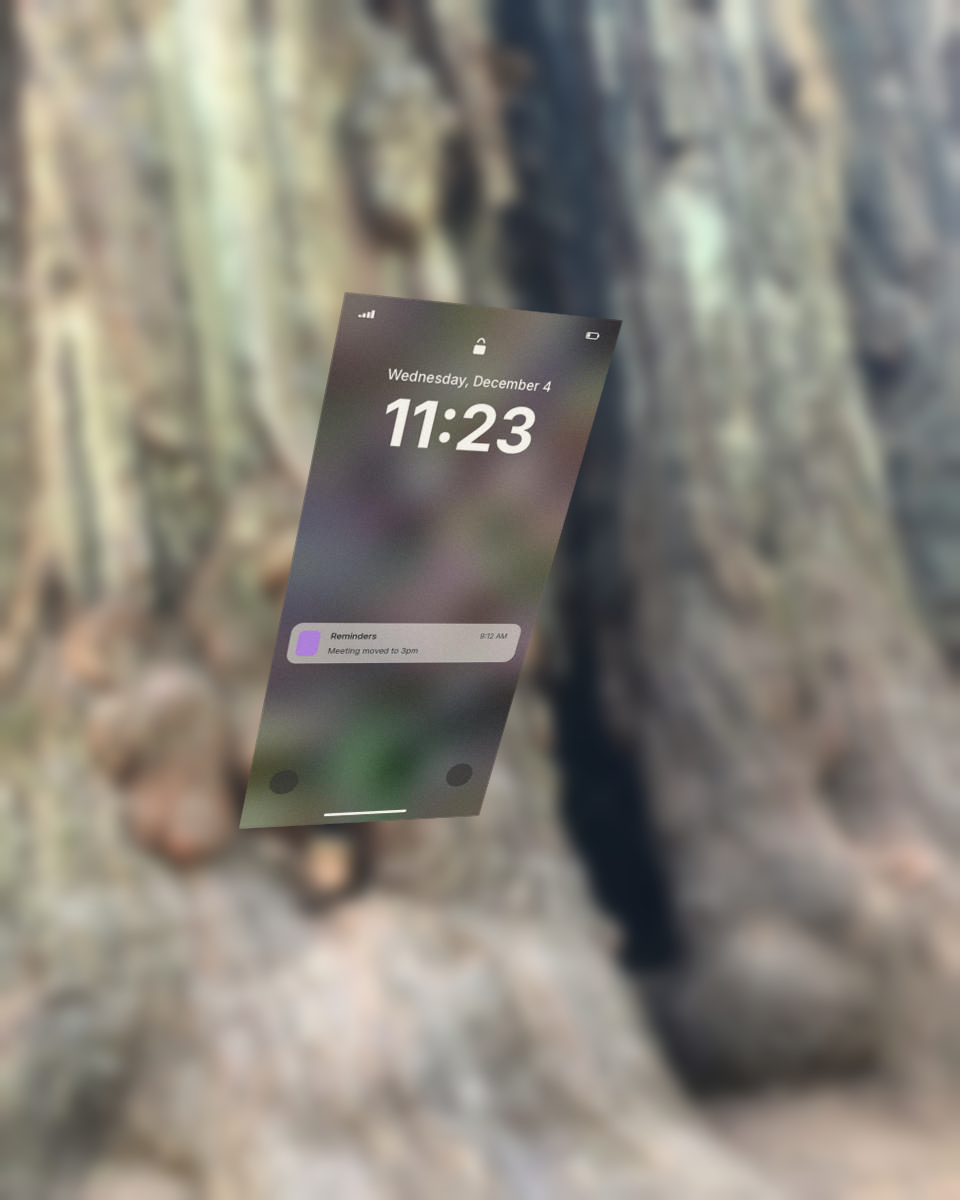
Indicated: **11:23**
